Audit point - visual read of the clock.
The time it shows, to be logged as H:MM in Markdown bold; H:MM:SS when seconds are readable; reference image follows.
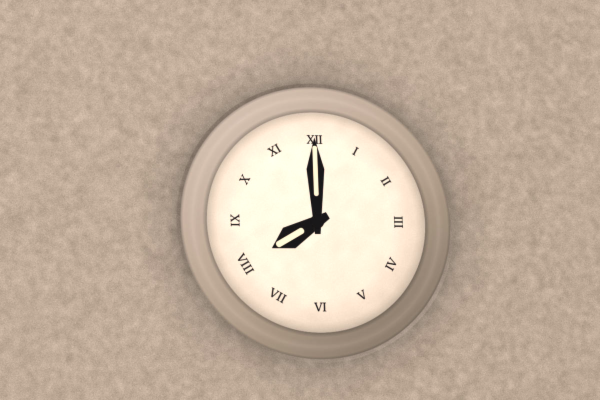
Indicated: **8:00**
